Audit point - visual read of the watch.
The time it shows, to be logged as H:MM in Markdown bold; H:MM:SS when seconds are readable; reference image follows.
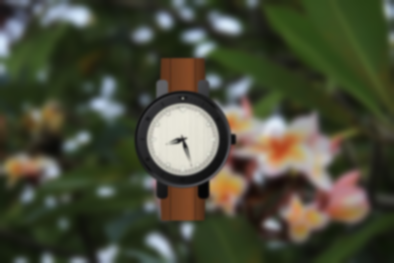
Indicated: **8:27**
